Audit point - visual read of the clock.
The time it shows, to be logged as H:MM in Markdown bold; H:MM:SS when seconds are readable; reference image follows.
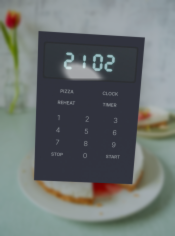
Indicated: **21:02**
